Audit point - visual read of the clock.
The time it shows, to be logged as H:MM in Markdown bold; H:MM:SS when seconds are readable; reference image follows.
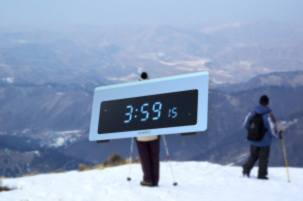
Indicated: **3:59:15**
